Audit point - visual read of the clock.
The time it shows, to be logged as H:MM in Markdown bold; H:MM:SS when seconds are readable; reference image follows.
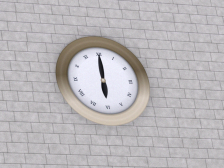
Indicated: **6:00**
